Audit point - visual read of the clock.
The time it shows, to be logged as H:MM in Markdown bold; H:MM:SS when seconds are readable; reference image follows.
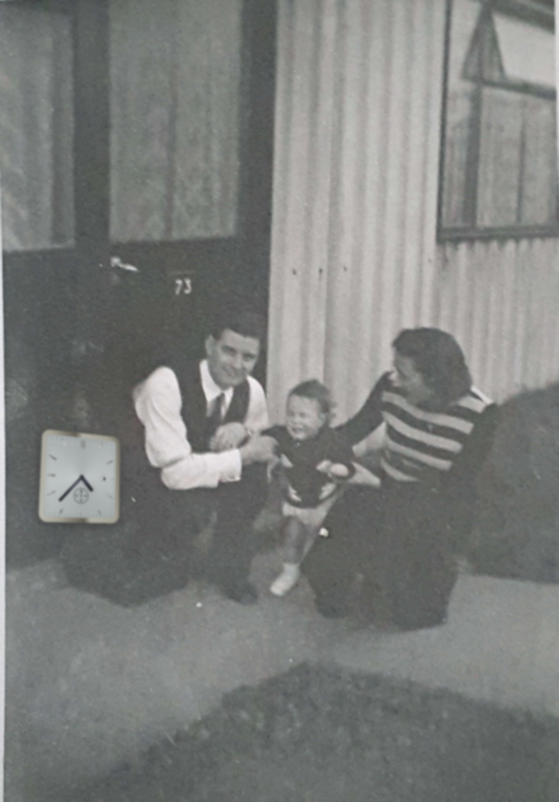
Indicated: **4:37**
